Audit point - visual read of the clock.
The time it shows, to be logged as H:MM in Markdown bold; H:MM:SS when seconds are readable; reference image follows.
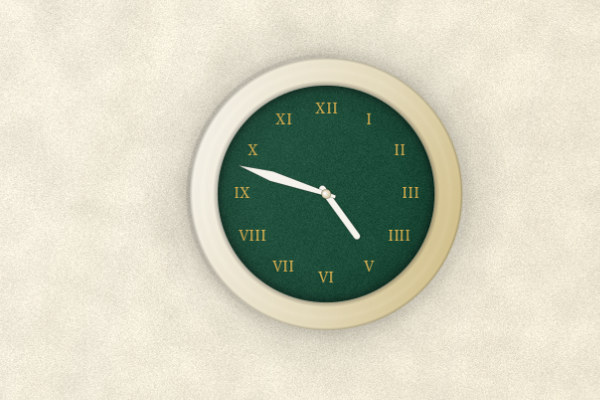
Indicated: **4:48**
